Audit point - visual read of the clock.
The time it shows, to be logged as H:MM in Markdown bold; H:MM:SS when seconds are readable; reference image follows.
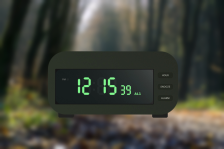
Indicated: **12:15:39**
